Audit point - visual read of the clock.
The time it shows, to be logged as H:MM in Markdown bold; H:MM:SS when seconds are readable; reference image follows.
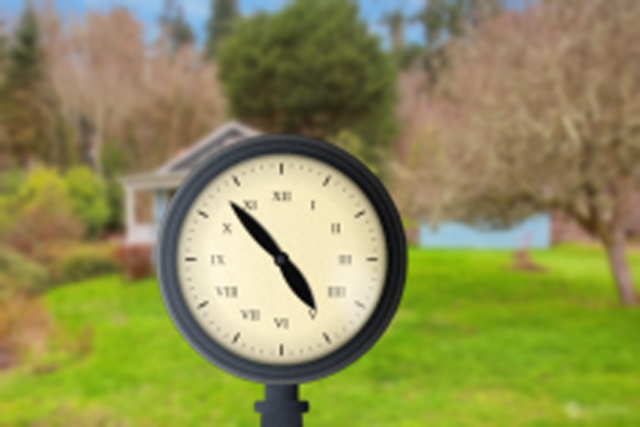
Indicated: **4:53**
